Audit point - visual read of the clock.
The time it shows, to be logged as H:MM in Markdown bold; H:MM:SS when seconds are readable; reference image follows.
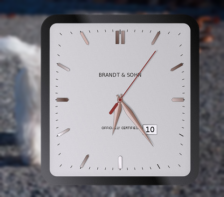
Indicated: **6:24:06**
